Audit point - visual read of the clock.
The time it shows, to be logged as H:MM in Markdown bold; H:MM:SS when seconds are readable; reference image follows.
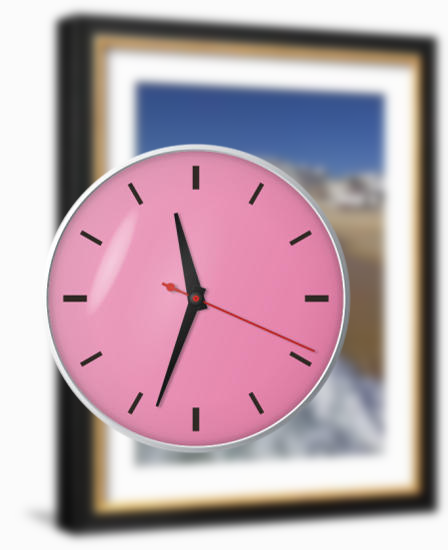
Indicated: **11:33:19**
